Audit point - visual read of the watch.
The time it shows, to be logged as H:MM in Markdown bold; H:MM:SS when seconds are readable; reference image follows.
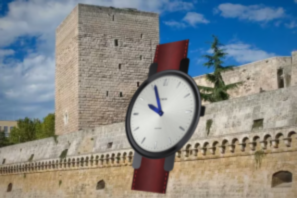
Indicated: **9:56**
